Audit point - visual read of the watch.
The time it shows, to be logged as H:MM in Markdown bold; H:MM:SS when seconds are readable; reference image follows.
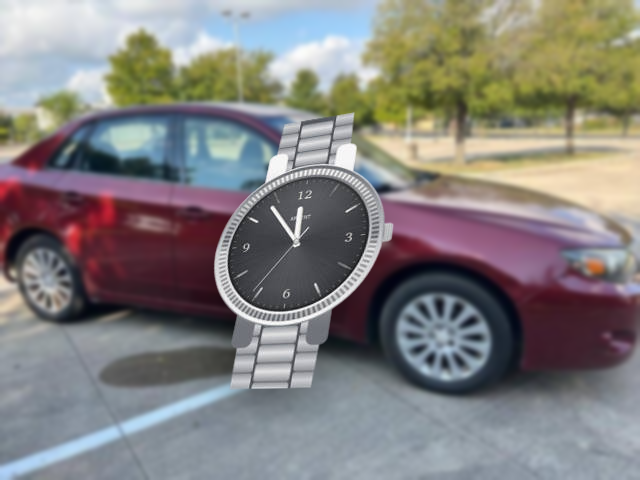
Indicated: **11:53:36**
